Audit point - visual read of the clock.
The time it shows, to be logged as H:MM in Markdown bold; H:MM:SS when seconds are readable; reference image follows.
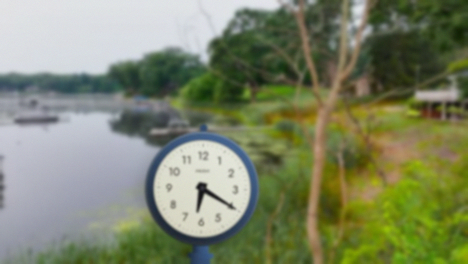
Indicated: **6:20**
